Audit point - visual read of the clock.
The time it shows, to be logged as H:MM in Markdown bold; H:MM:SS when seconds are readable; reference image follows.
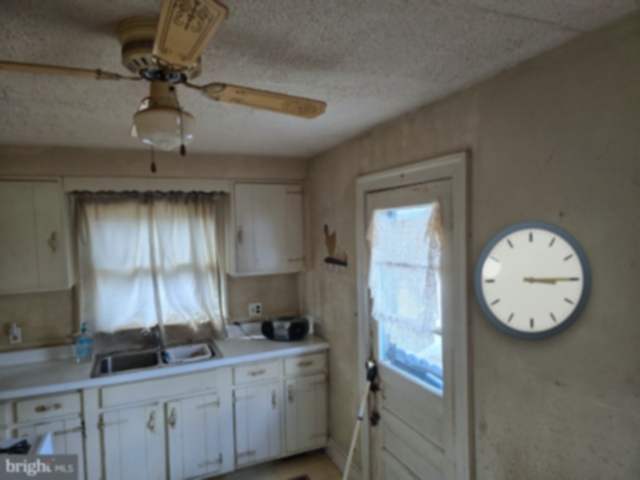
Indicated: **3:15**
